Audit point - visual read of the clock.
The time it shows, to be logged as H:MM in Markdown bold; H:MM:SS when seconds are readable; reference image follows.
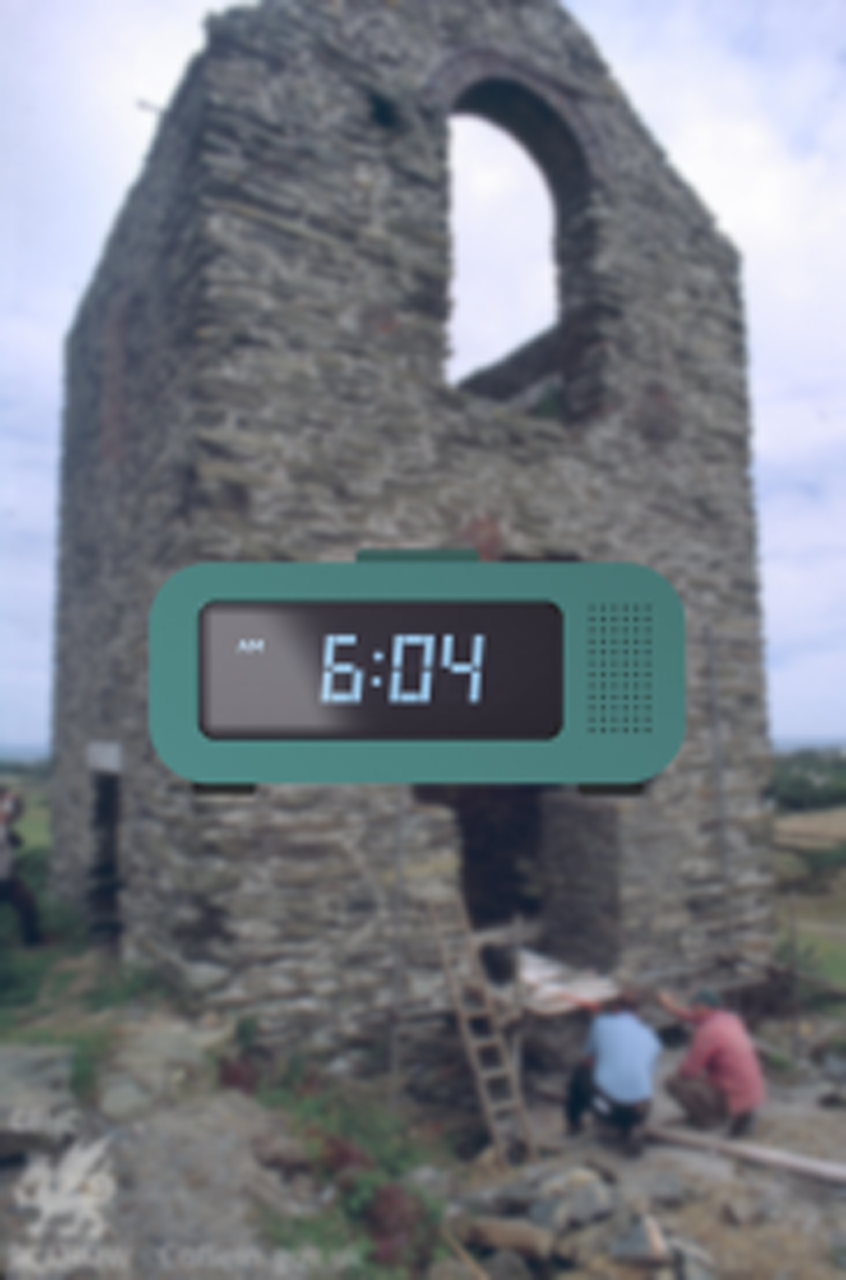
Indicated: **6:04**
